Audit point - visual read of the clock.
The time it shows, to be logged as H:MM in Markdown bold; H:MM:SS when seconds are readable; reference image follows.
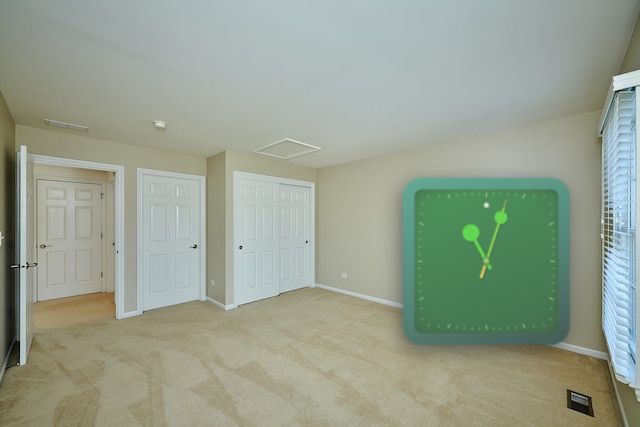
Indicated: **11:03:03**
